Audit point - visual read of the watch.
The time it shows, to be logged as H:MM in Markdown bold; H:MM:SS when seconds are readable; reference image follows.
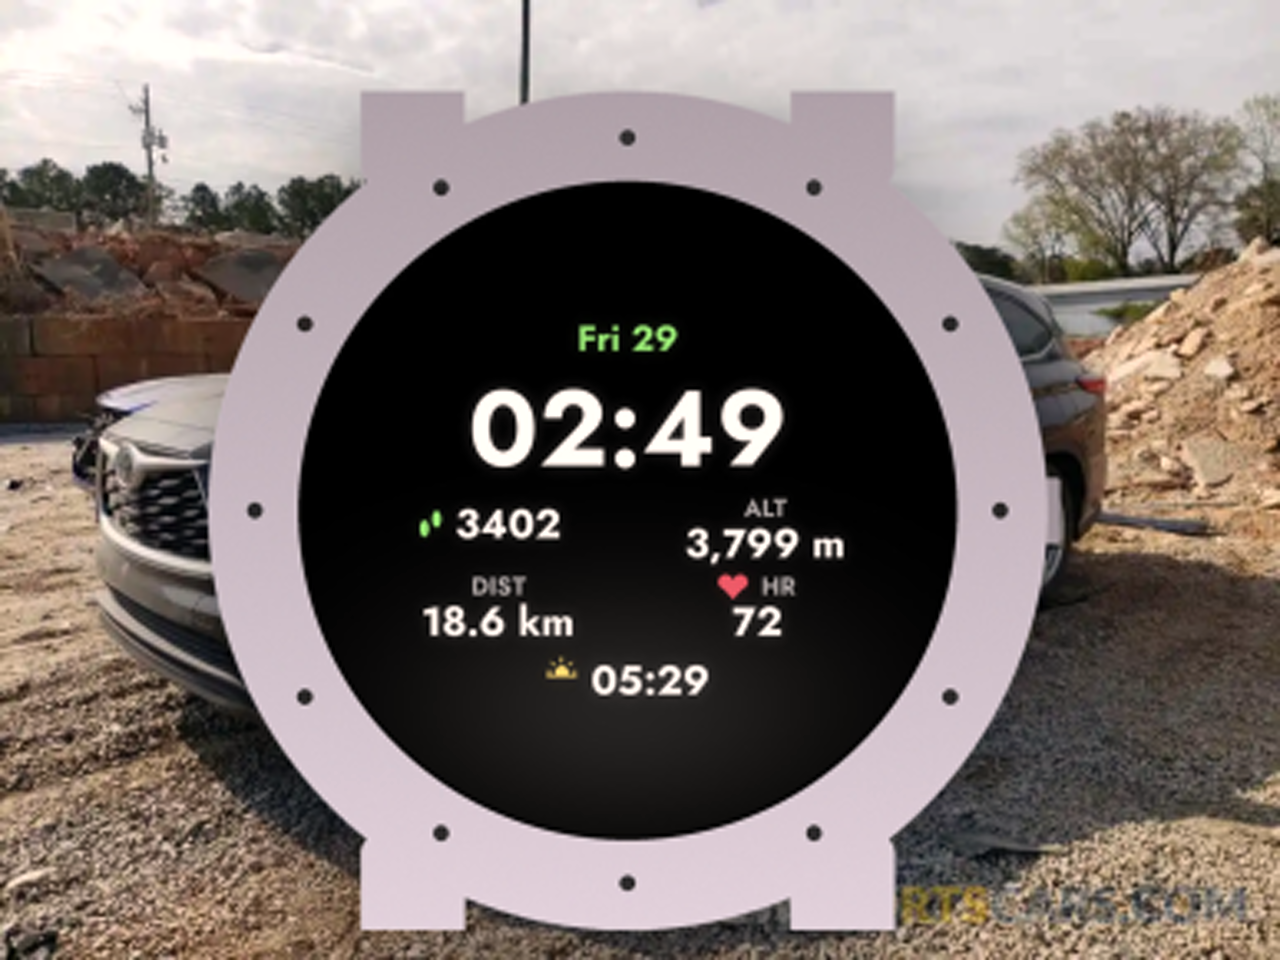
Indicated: **2:49**
